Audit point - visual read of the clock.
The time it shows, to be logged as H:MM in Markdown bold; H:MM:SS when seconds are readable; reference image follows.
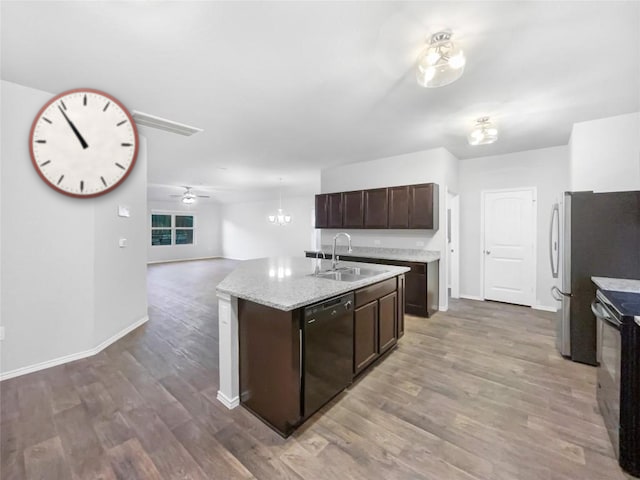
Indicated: **10:54**
